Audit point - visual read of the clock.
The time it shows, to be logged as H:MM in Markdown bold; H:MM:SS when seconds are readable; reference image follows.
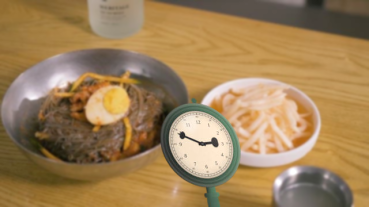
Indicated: **2:49**
